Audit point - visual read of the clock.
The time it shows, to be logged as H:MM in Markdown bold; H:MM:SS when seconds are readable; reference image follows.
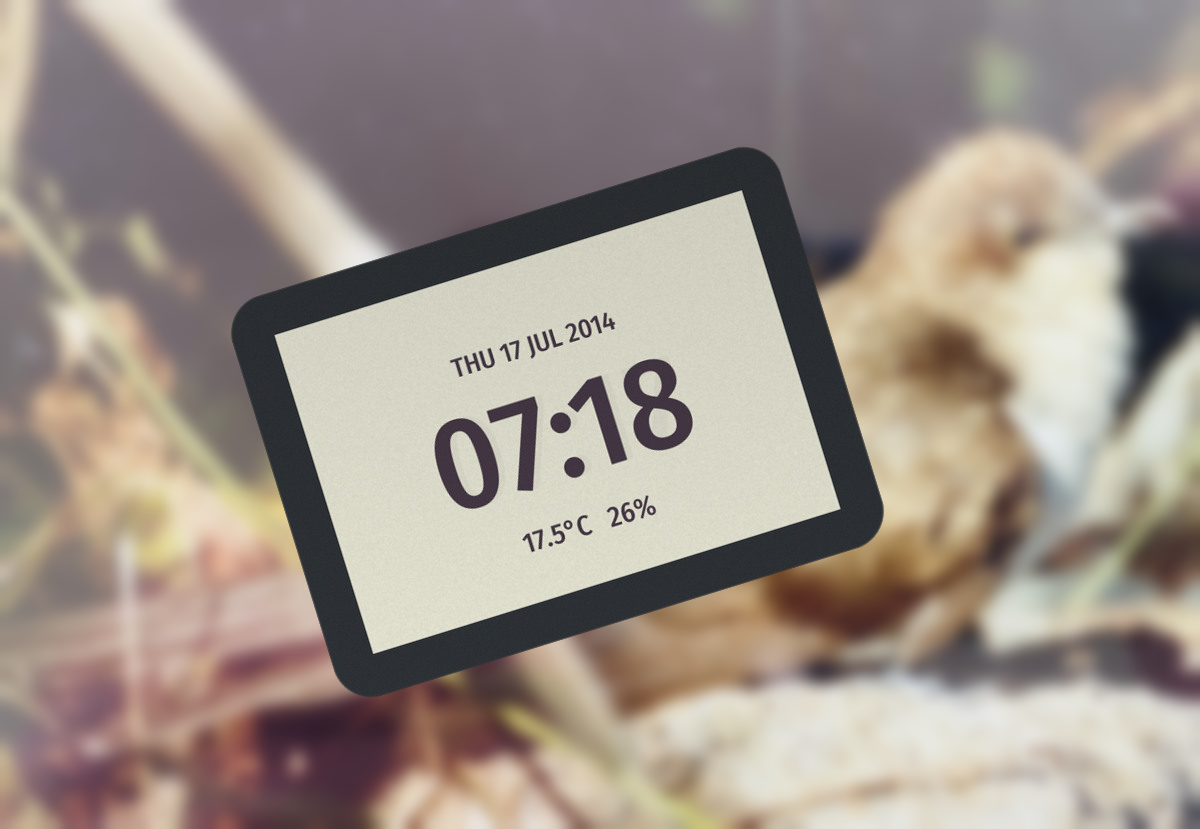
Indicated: **7:18**
